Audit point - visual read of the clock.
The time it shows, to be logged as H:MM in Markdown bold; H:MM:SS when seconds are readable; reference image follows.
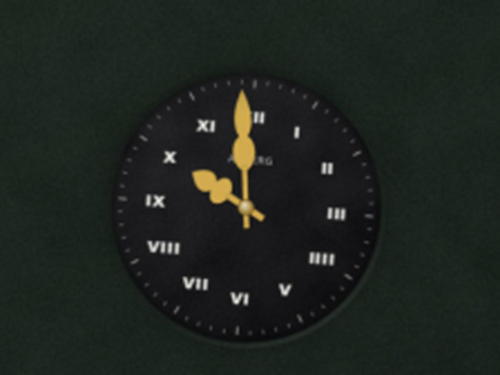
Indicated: **9:59**
